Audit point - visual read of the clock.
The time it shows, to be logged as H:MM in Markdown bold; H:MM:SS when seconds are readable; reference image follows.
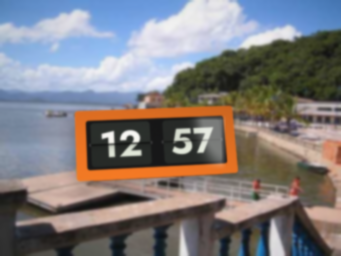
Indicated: **12:57**
